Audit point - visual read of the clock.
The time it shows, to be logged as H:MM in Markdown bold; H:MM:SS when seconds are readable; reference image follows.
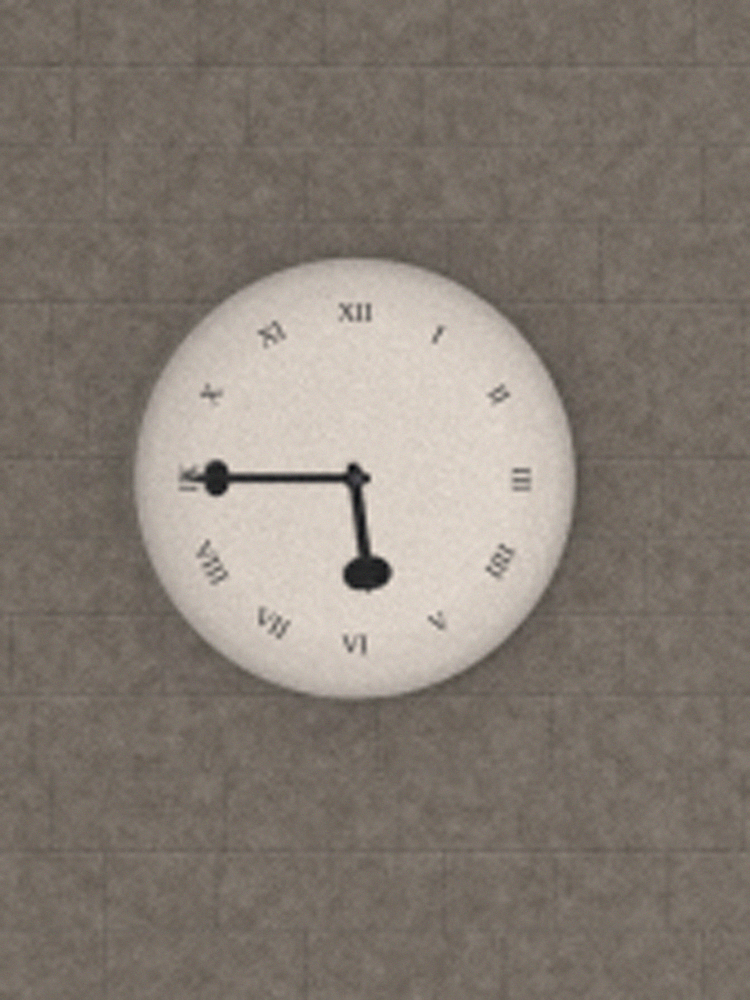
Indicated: **5:45**
